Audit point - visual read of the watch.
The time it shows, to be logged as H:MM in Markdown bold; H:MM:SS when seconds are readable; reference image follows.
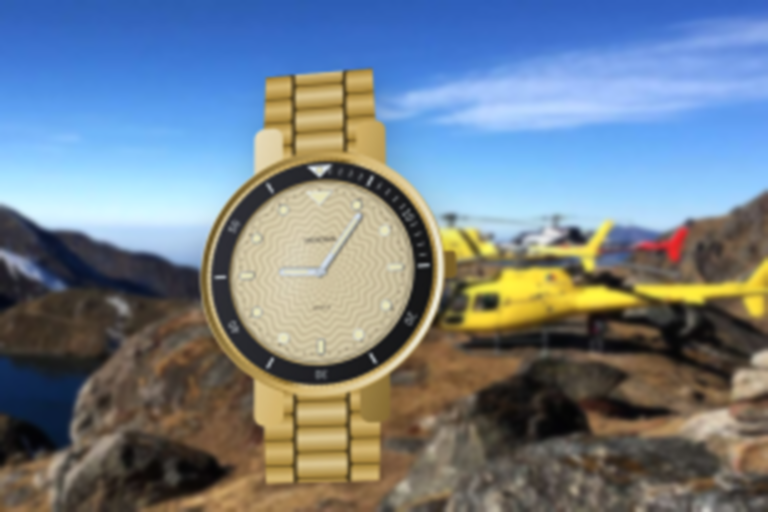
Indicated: **9:06**
